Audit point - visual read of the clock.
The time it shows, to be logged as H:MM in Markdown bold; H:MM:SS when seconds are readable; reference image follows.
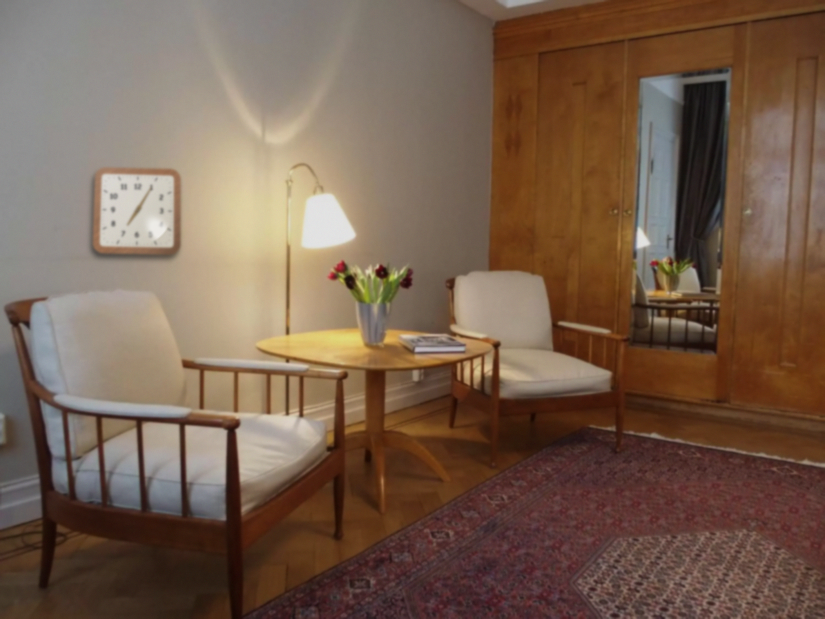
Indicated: **7:05**
